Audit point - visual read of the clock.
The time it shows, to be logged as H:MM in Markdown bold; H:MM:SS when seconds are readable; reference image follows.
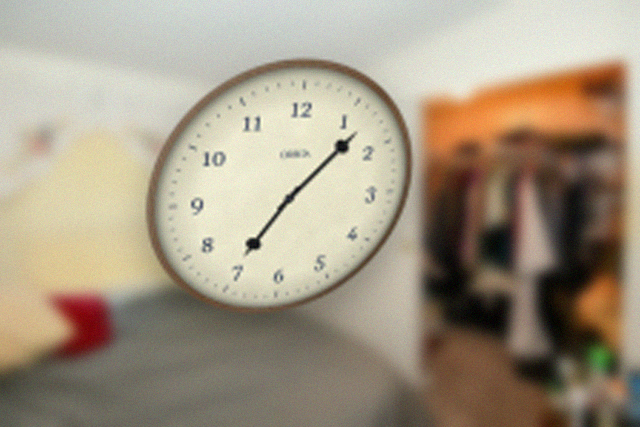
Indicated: **7:07**
